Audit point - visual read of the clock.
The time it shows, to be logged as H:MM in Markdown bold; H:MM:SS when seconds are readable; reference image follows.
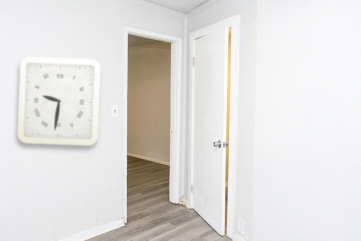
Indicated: **9:31**
